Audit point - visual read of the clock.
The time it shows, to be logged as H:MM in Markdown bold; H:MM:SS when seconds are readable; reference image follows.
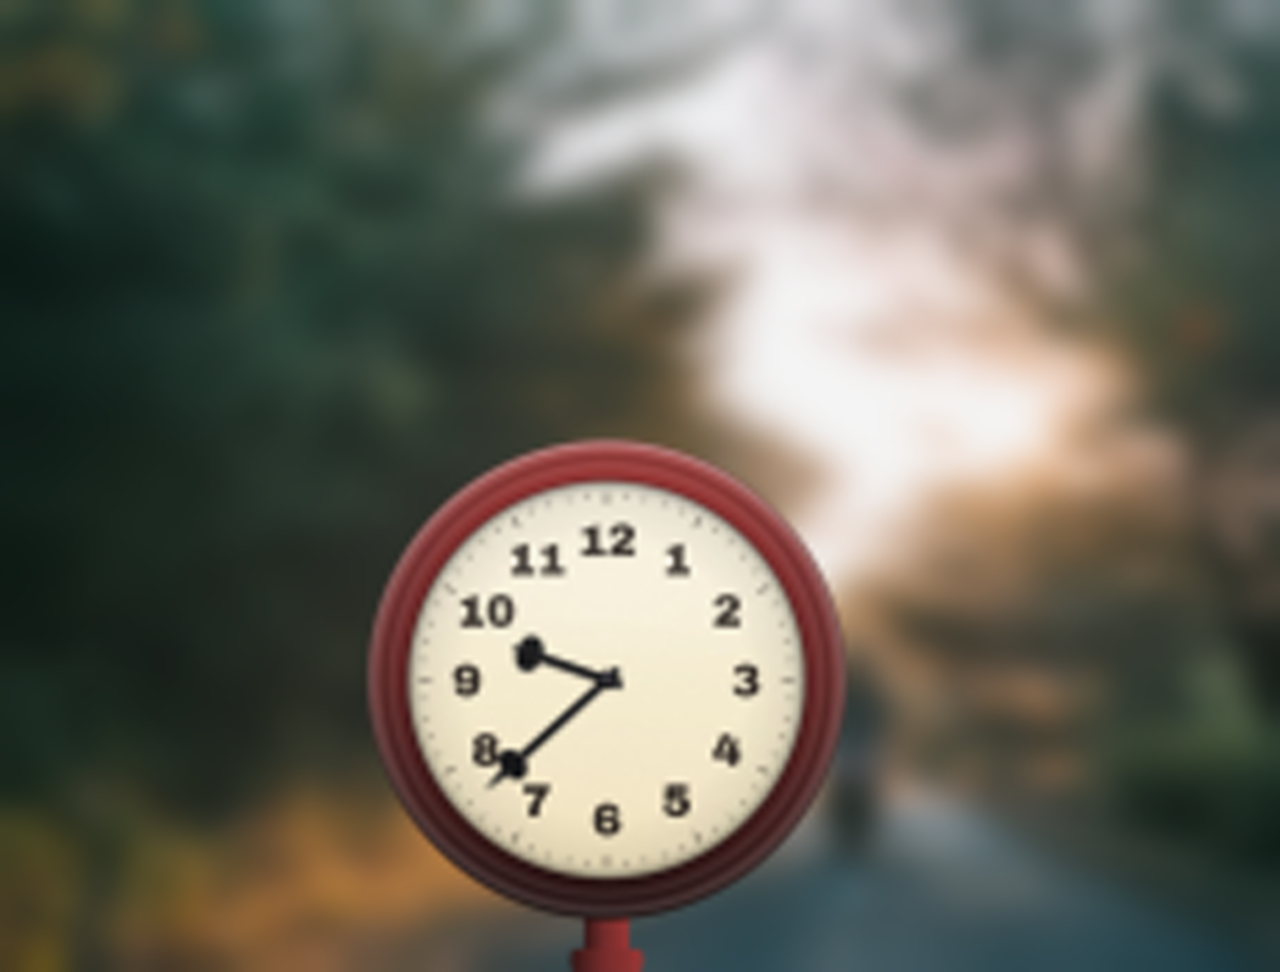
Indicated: **9:38**
